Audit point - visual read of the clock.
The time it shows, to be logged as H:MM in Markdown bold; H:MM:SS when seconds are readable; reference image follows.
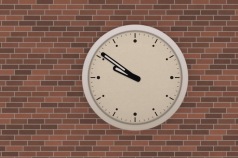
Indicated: **9:51**
